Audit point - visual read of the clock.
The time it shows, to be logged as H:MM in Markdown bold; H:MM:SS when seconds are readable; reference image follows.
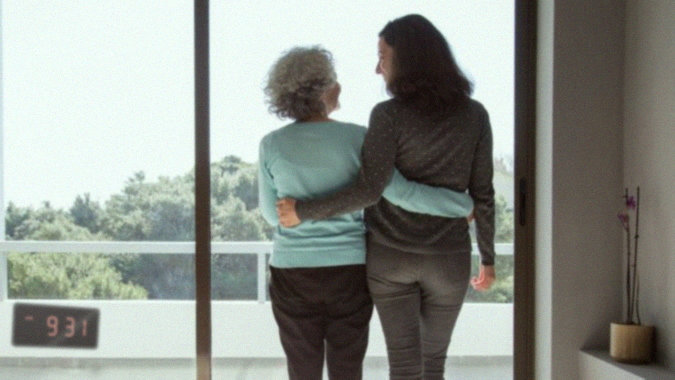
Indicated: **9:31**
